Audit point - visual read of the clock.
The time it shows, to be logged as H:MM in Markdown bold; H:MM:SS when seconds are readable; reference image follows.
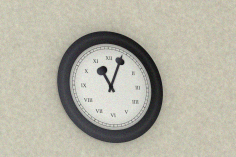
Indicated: **11:04**
